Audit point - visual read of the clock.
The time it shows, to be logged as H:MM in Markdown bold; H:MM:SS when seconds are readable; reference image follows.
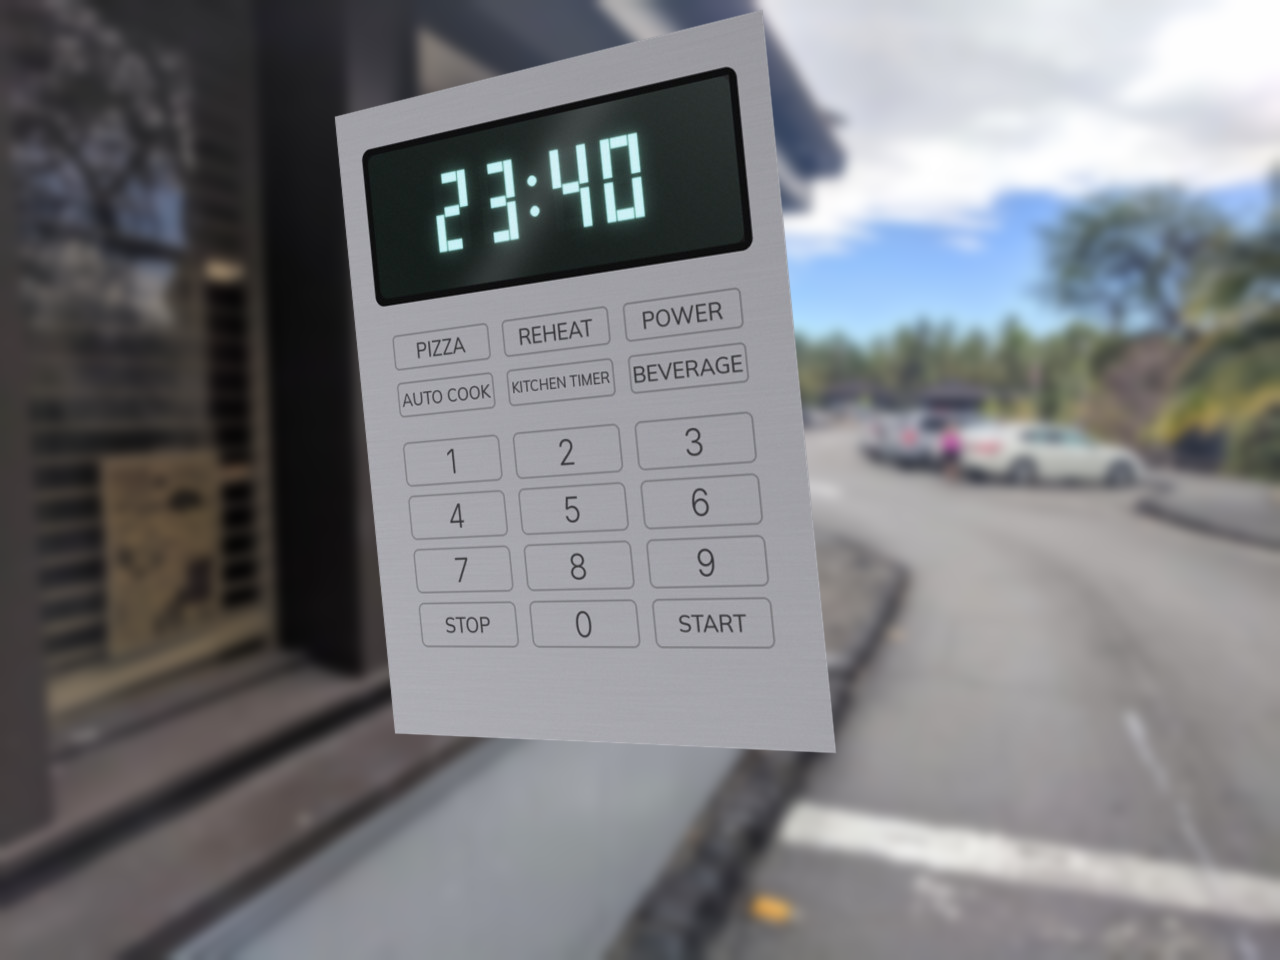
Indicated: **23:40**
